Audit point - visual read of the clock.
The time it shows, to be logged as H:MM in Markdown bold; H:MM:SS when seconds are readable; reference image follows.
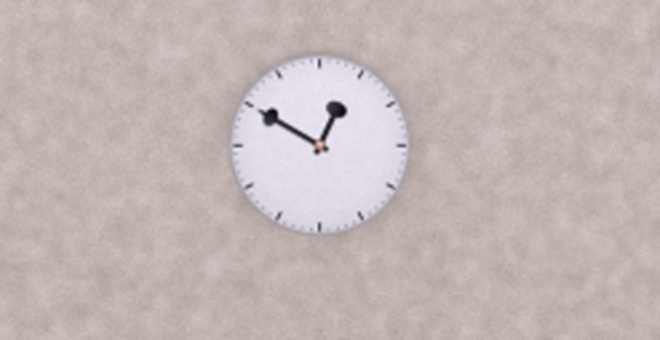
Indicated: **12:50**
